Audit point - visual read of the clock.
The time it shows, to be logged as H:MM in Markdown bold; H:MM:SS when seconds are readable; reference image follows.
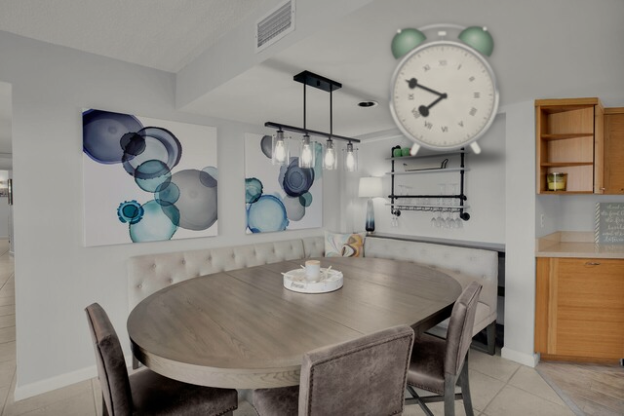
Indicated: **7:49**
